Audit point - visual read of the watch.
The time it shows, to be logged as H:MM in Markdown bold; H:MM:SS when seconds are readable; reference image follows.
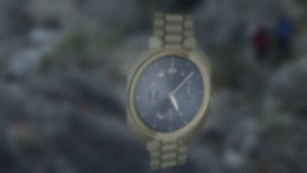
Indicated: **5:08**
